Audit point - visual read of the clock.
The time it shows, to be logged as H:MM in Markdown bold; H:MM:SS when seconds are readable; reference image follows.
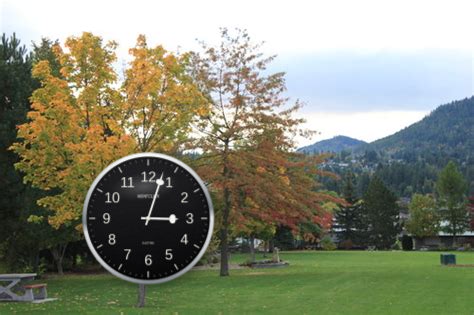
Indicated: **3:03**
